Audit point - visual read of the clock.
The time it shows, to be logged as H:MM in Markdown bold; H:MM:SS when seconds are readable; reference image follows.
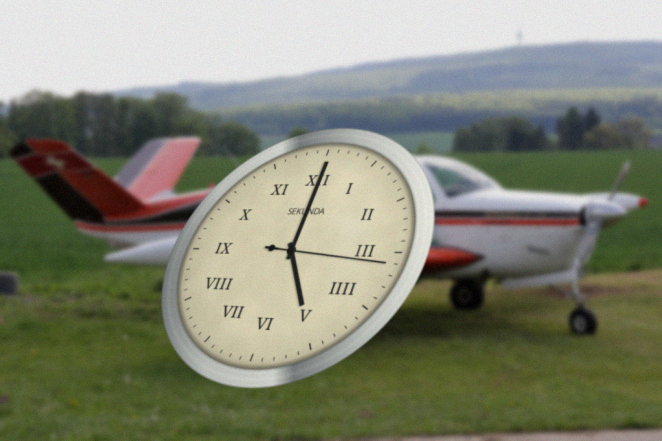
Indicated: **5:00:16**
